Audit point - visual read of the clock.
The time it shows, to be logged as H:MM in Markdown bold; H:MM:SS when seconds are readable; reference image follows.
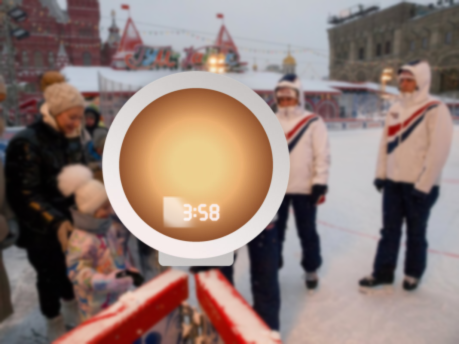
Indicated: **3:58**
